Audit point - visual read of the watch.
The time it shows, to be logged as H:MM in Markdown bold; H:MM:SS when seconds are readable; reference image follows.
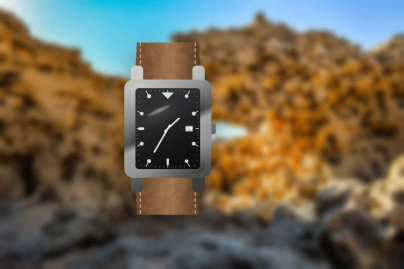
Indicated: **1:35**
